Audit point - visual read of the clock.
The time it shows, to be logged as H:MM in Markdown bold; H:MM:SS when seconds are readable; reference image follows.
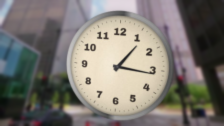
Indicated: **1:16**
